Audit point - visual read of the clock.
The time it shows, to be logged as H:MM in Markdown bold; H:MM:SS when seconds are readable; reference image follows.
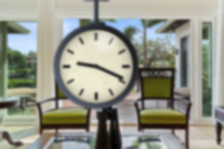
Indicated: **9:19**
